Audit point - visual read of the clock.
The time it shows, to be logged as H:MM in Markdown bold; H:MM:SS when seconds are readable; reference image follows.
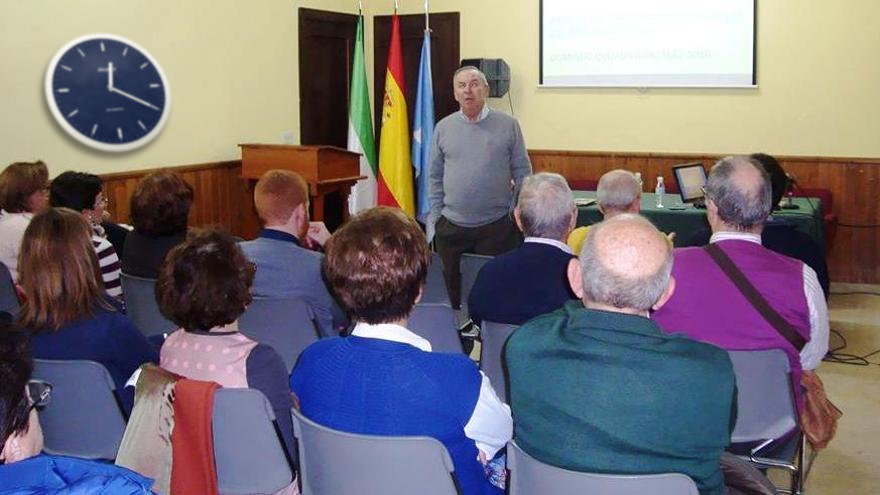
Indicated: **12:20**
